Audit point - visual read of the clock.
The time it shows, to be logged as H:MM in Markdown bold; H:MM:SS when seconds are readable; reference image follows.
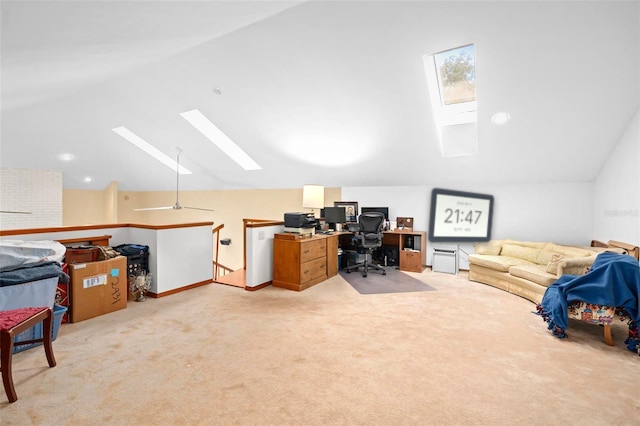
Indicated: **21:47**
